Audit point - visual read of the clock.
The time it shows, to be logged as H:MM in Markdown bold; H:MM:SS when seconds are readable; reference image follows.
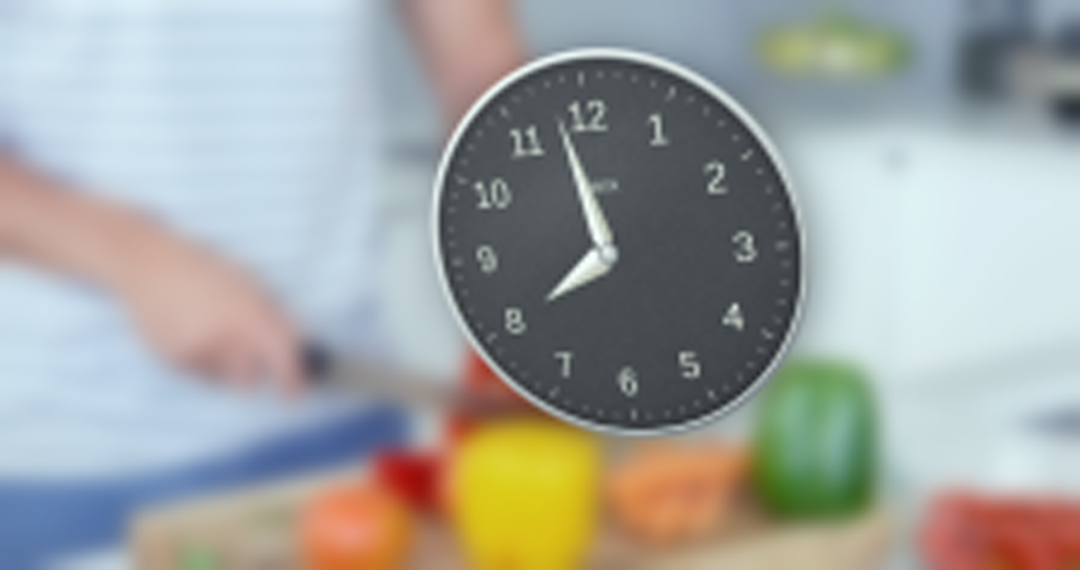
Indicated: **7:58**
